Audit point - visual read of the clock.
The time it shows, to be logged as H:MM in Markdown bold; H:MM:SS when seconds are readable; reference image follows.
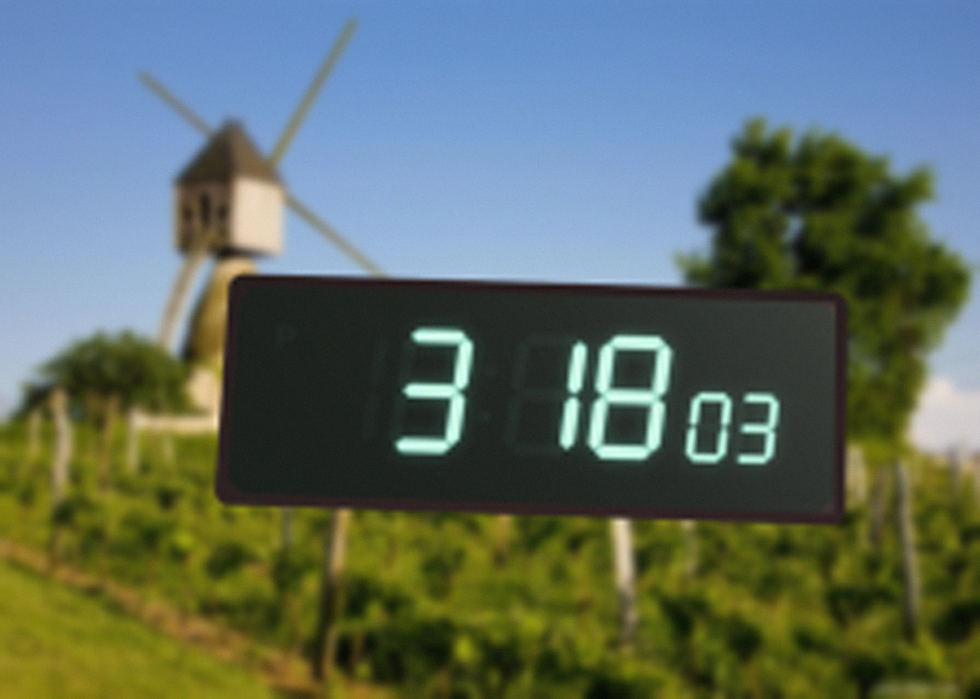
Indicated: **3:18:03**
